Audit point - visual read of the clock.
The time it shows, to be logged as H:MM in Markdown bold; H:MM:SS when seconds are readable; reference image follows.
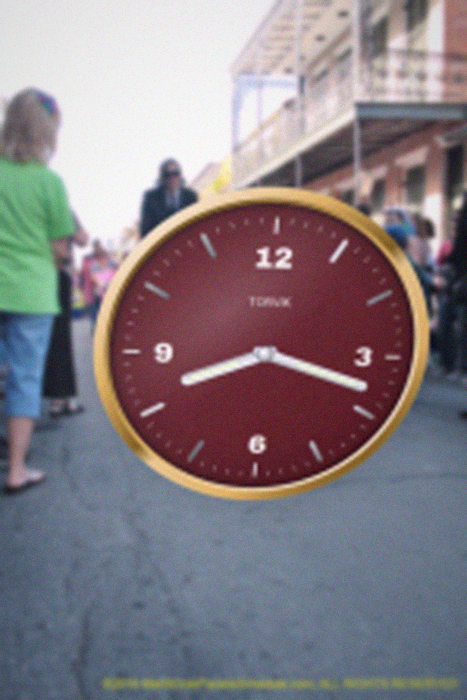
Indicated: **8:18**
